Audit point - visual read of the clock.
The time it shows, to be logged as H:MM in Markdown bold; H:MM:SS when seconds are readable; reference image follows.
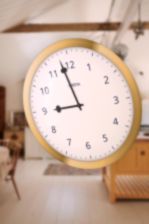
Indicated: **8:58**
